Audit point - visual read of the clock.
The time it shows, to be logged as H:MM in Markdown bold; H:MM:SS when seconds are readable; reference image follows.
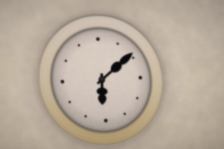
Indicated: **6:09**
